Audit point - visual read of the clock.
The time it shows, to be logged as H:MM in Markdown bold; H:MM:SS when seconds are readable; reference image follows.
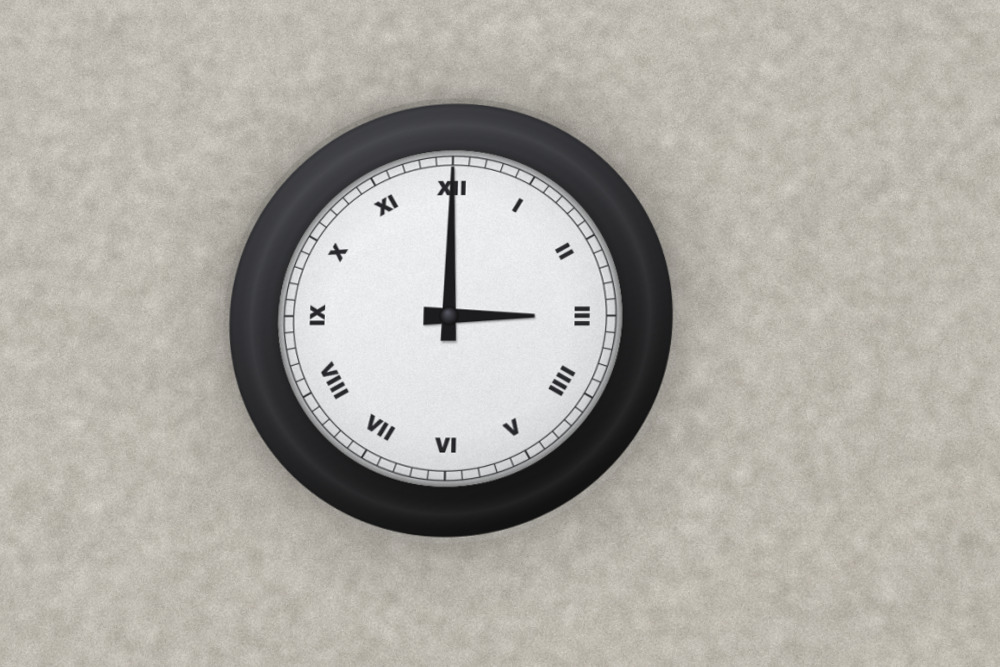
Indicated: **3:00**
